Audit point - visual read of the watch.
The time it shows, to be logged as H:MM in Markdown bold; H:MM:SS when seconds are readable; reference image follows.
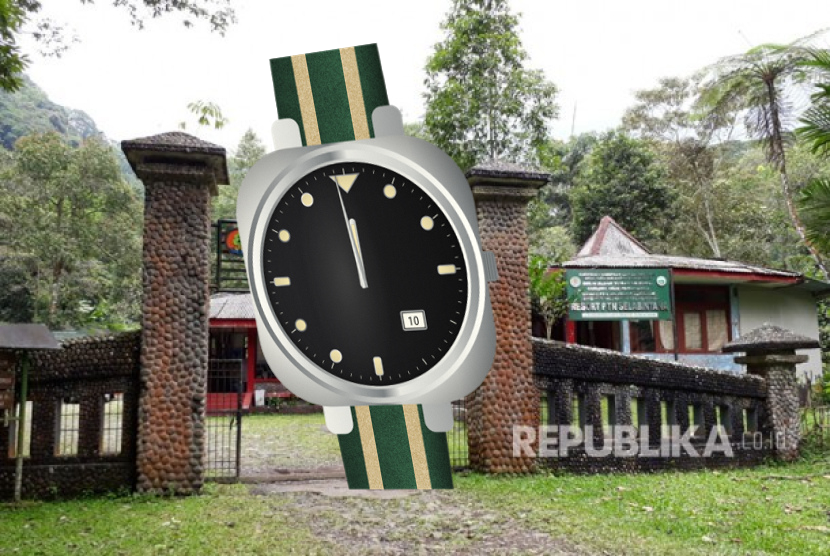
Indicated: **11:59**
